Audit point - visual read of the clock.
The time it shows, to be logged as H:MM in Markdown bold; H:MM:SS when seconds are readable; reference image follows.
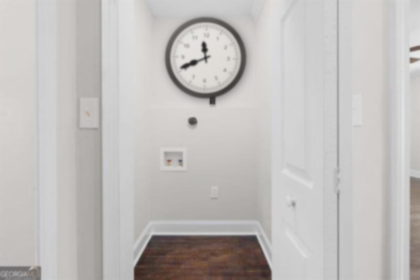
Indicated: **11:41**
